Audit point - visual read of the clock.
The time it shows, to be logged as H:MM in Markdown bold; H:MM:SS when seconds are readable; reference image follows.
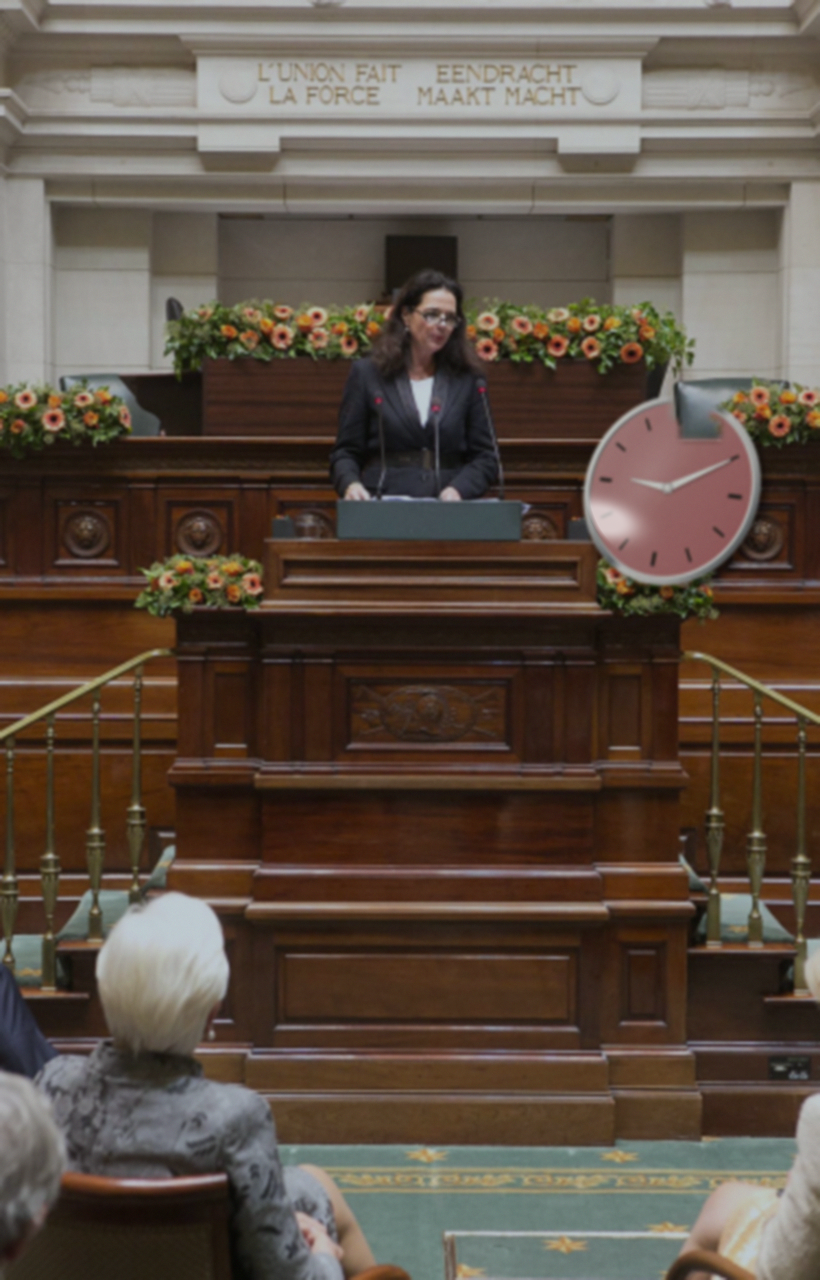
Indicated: **9:10**
